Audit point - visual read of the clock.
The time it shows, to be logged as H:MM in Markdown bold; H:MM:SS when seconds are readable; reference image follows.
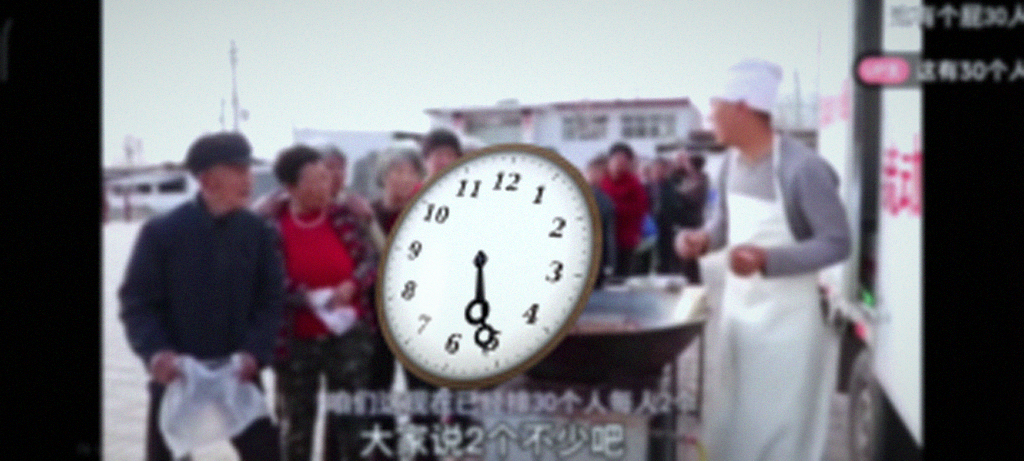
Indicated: **5:26**
